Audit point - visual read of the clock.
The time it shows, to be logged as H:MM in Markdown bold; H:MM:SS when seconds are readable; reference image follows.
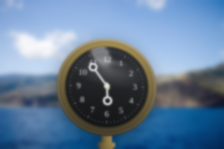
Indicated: **5:54**
